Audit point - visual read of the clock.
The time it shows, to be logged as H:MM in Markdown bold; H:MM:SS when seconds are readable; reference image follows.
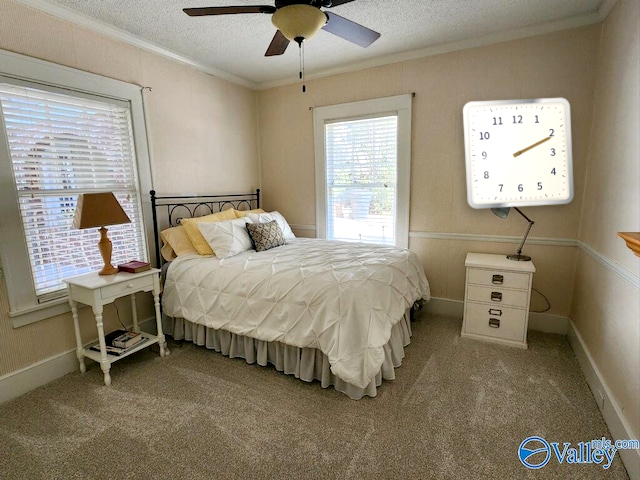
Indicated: **2:11**
